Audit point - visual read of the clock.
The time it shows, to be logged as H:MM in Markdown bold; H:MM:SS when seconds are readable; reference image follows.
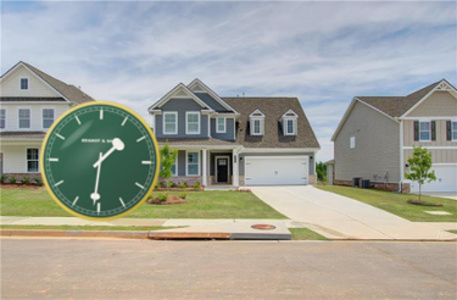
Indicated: **1:31**
